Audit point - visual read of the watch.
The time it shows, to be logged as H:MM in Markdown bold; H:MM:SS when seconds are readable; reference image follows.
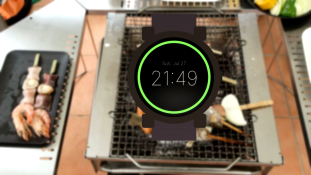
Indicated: **21:49**
